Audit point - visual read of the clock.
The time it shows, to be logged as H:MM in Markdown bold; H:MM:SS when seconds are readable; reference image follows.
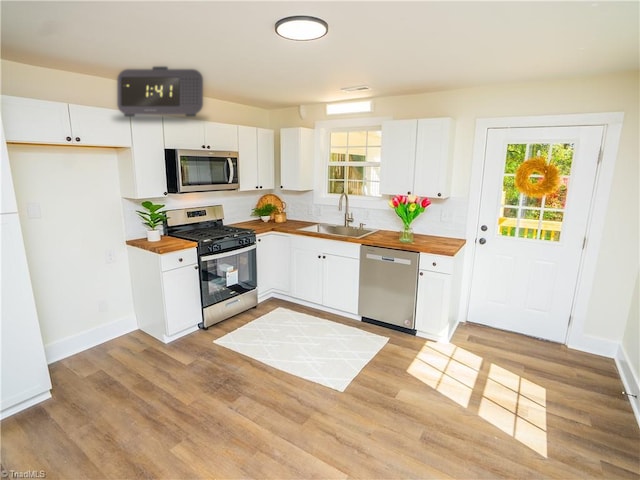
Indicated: **1:41**
